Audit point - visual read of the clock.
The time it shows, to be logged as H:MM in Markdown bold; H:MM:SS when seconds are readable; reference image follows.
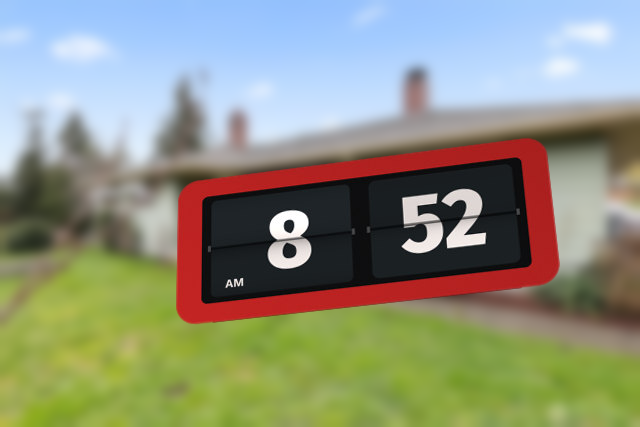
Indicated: **8:52**
